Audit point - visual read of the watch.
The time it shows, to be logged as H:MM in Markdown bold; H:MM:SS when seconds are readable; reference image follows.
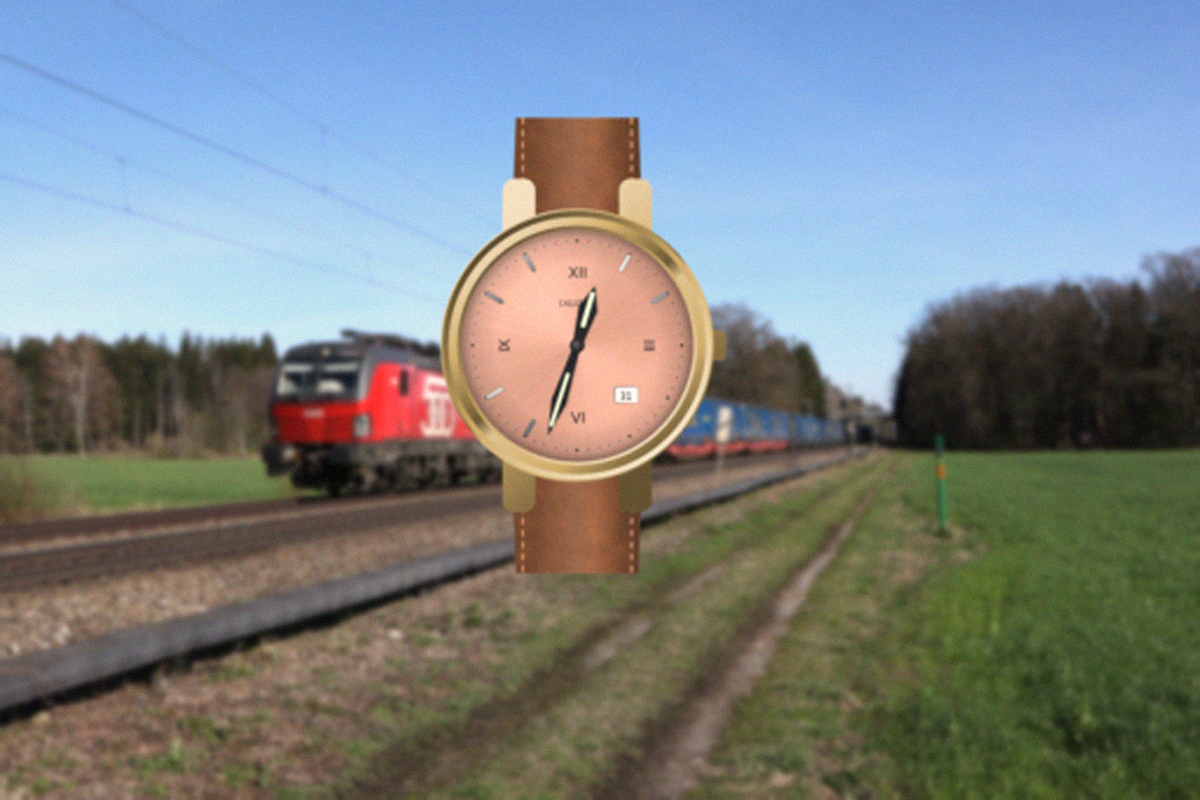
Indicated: **12:33**
